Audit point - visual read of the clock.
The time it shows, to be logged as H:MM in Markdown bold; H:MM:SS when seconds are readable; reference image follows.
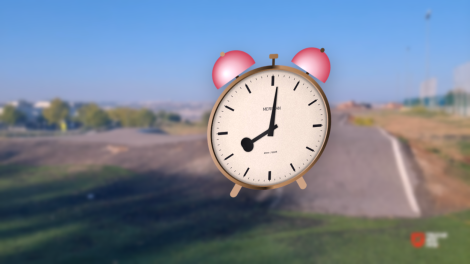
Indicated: **8:01**
